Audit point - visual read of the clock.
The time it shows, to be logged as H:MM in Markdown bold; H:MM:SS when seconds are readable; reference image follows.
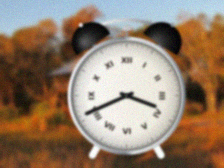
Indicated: **3:41**
